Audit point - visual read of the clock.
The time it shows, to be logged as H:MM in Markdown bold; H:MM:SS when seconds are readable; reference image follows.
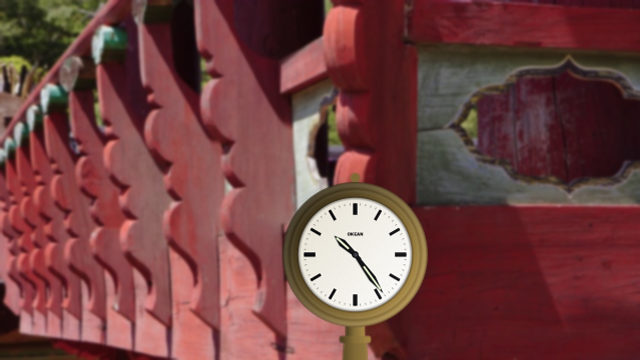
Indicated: **10:24**
